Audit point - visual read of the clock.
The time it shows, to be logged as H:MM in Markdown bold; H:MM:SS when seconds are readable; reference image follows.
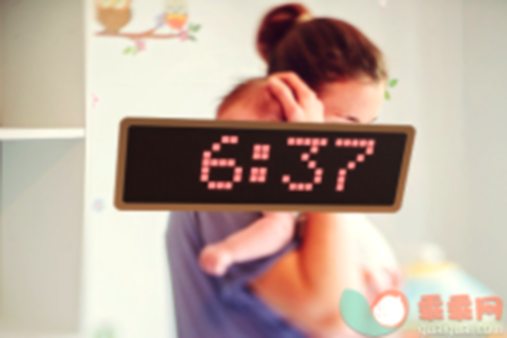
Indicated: **6:37**
